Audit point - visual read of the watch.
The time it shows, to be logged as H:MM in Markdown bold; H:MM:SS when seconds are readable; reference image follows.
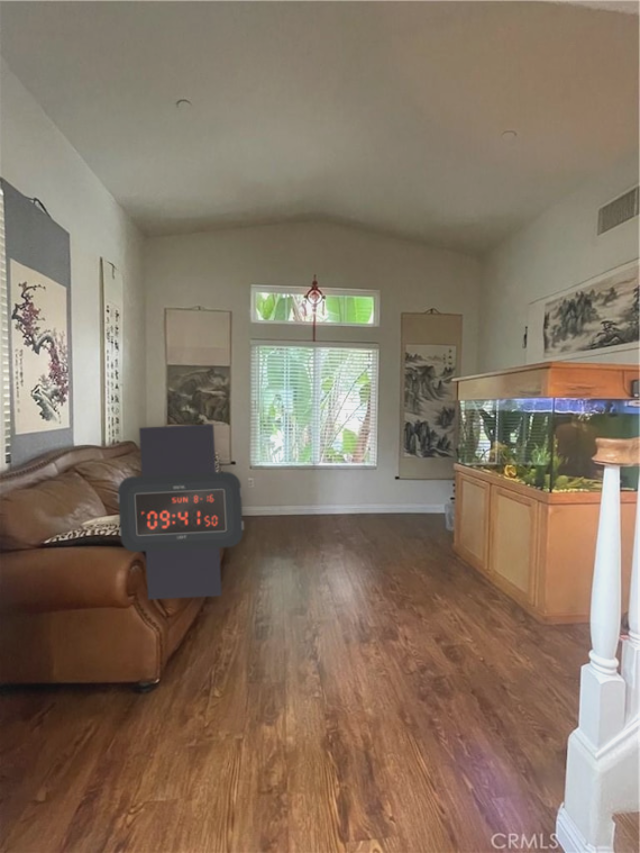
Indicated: **9:41:50**
